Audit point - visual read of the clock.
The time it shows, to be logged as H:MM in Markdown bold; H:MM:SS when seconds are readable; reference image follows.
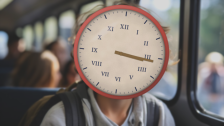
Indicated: **3:16**
